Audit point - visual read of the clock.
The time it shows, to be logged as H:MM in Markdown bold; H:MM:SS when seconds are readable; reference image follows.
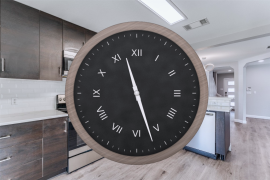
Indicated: **11:27**
